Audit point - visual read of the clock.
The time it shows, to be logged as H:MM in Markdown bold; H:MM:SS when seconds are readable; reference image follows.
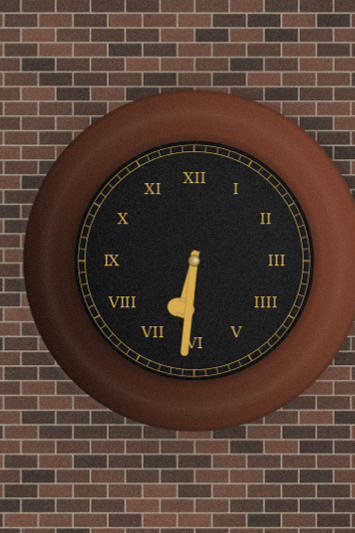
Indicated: **6:31**
